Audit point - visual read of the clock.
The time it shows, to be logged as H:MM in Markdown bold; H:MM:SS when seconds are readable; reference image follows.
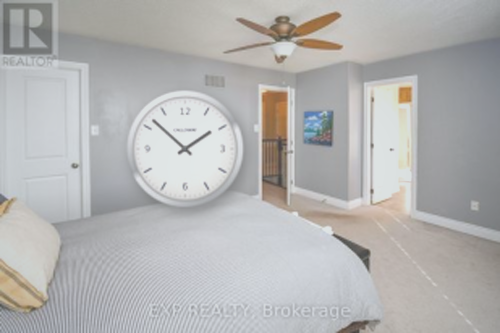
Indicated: **1:52**
